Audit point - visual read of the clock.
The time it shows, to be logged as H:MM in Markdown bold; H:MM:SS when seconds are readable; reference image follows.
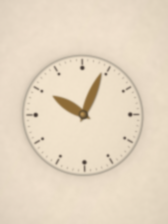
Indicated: **10:04**
